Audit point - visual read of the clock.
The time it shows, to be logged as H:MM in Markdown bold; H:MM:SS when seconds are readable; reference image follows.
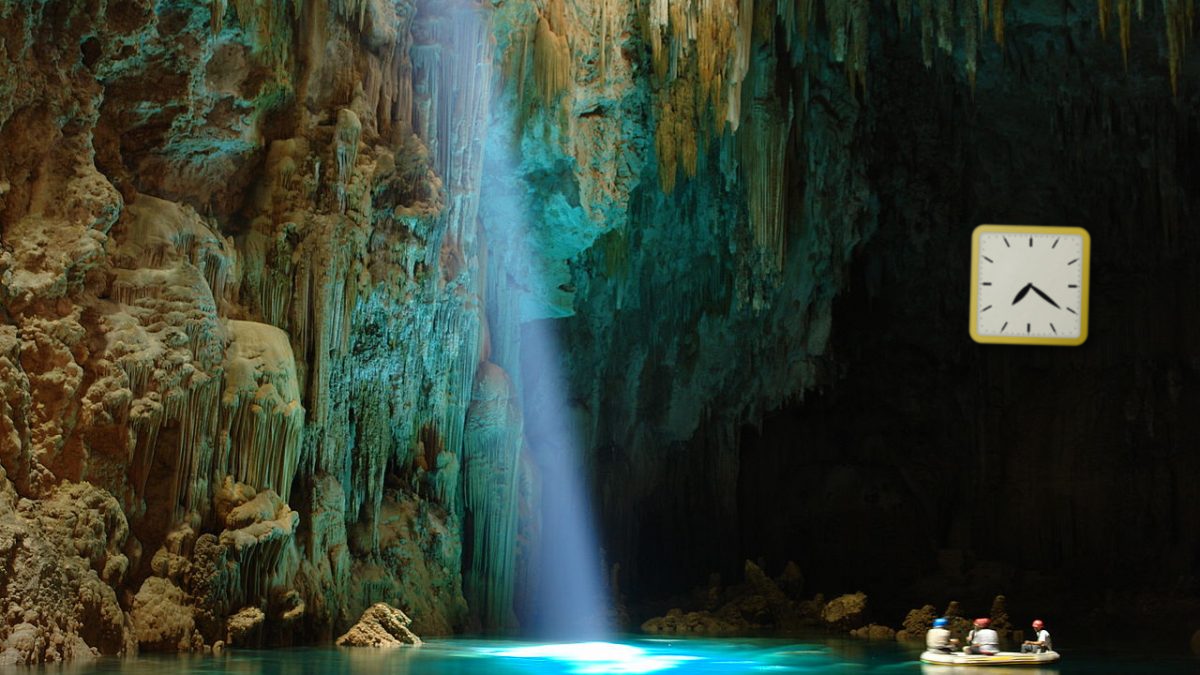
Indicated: **7:21**
